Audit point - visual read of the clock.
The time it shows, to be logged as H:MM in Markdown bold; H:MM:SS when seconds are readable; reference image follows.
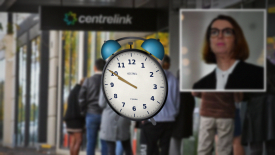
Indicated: **9:50**
